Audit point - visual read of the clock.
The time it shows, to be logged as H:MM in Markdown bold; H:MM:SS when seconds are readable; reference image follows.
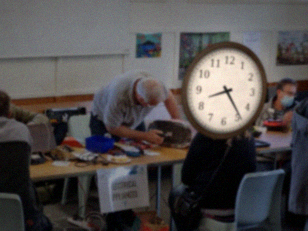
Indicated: **8:24**
